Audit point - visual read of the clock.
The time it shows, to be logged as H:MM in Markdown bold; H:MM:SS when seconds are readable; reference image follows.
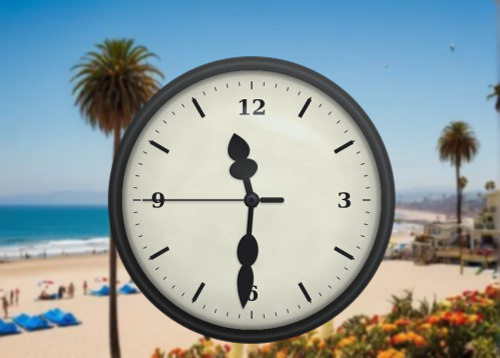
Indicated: **11:30:45**
